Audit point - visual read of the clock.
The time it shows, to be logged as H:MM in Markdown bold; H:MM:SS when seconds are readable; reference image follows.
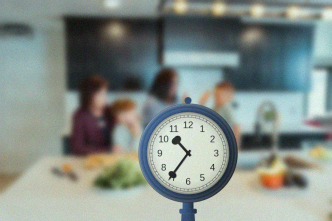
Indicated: **10:36**
